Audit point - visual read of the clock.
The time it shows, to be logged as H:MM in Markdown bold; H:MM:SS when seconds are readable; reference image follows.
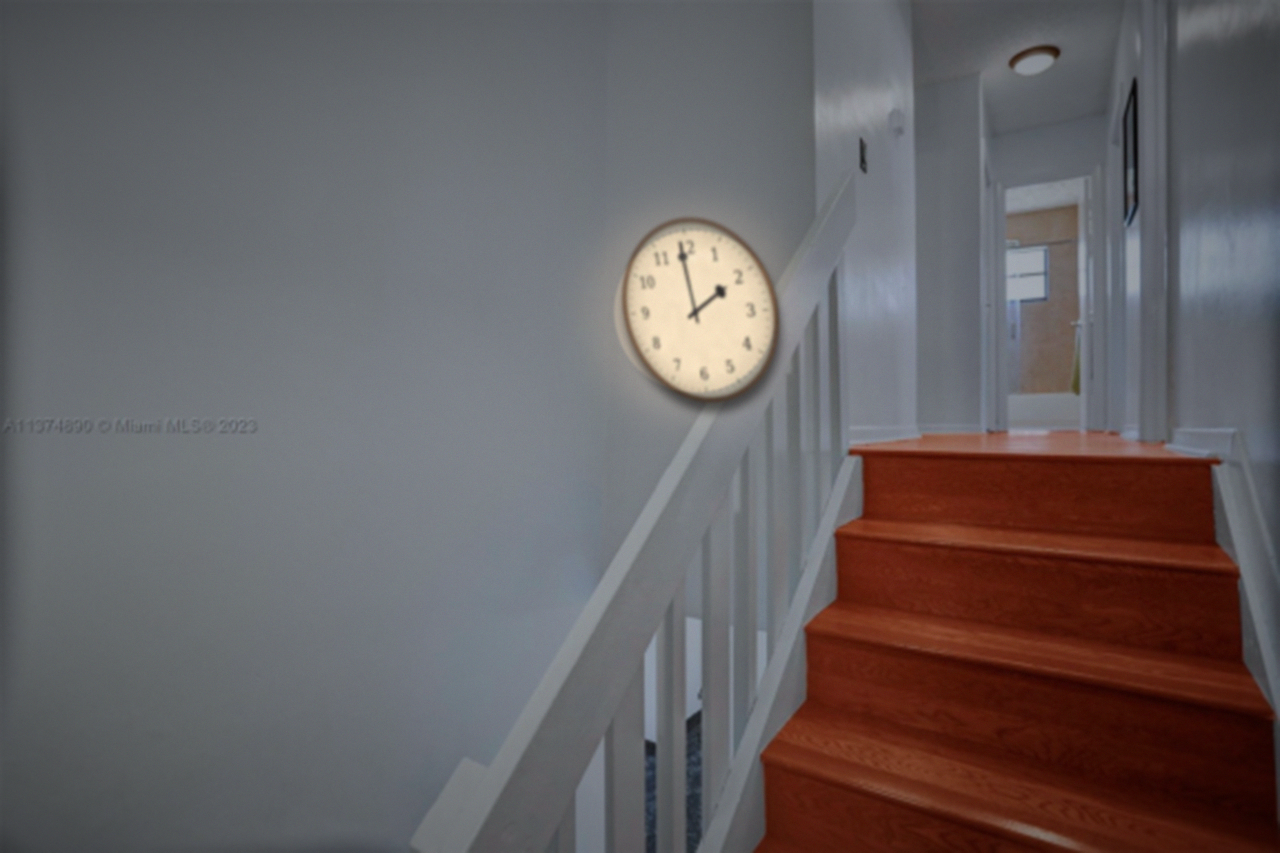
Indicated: **1:59**
